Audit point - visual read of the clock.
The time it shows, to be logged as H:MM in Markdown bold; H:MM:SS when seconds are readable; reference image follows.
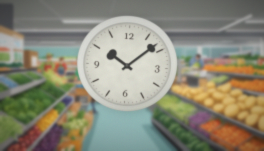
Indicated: **10:08**
